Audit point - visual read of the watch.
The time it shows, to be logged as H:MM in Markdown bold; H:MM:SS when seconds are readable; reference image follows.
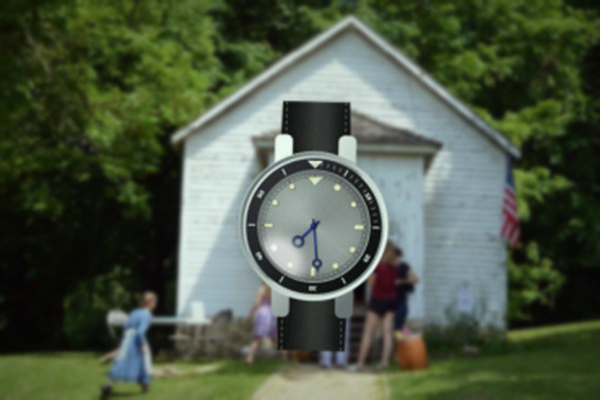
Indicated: **7:29**
